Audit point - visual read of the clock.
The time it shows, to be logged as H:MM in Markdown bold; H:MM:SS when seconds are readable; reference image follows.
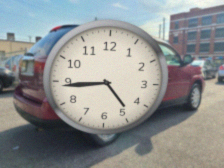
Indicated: **4:44**
